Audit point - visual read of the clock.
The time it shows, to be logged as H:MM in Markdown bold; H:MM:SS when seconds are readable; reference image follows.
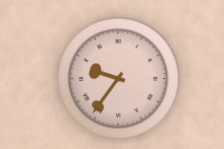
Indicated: **9:36**
